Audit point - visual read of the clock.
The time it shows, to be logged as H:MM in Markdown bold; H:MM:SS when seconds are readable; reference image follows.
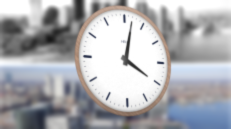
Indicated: **4:02**
